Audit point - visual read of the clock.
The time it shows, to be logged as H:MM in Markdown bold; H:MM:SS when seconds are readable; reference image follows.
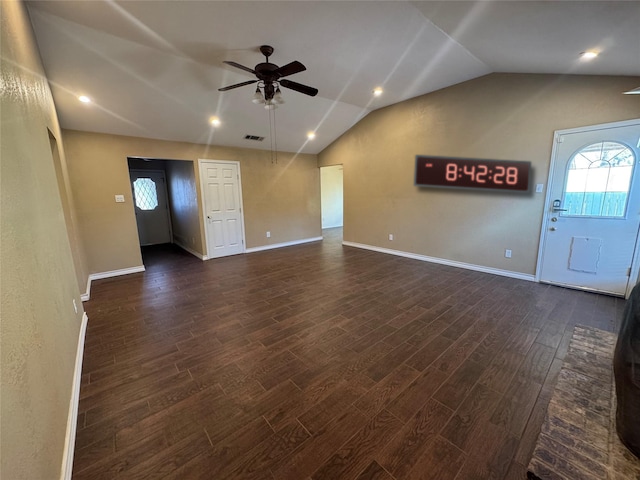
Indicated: **8:42:28**
